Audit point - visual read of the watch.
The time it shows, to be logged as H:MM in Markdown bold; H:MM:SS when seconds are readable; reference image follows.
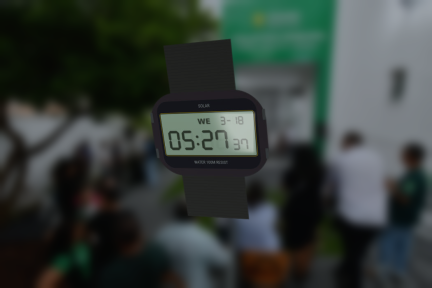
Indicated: **5:27:37**
